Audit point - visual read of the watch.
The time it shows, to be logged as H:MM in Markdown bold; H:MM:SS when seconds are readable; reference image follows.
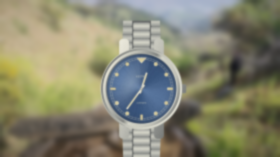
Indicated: **12:36**
